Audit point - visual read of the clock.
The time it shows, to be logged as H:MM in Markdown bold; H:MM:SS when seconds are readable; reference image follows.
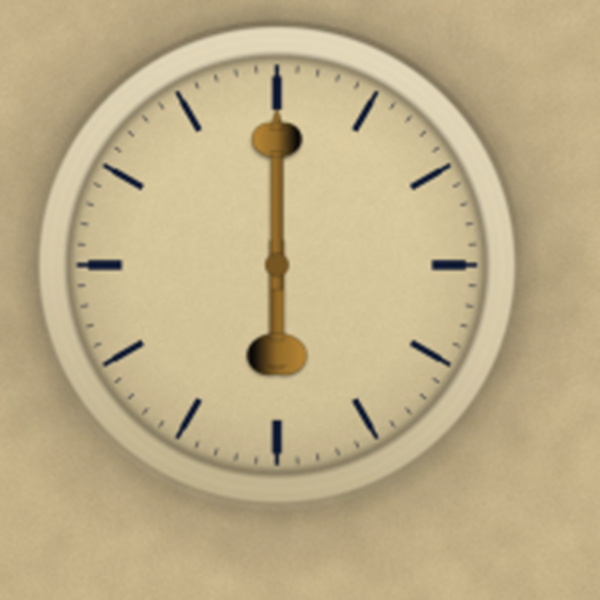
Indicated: **6:00**
